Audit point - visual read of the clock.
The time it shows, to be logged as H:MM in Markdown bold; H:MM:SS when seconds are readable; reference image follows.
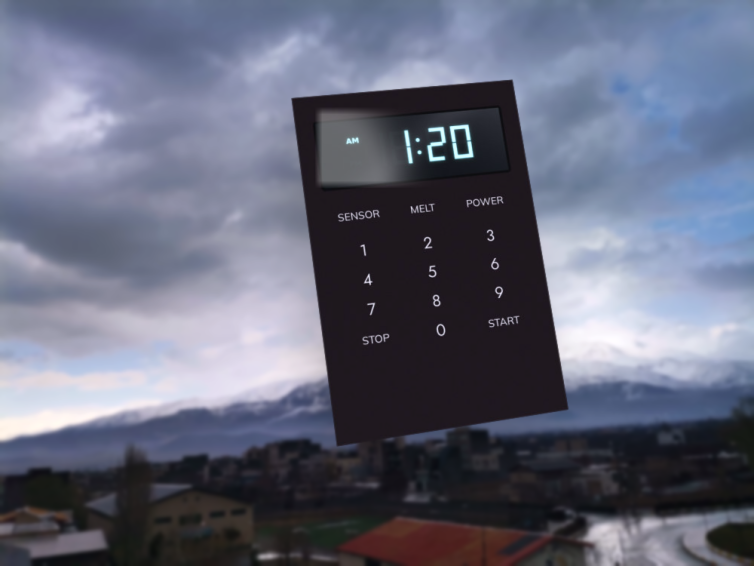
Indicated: **1:20**
